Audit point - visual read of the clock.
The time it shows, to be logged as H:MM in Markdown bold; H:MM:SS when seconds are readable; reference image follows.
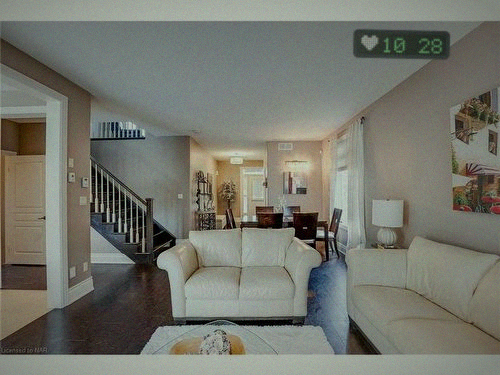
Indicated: **10:28**
